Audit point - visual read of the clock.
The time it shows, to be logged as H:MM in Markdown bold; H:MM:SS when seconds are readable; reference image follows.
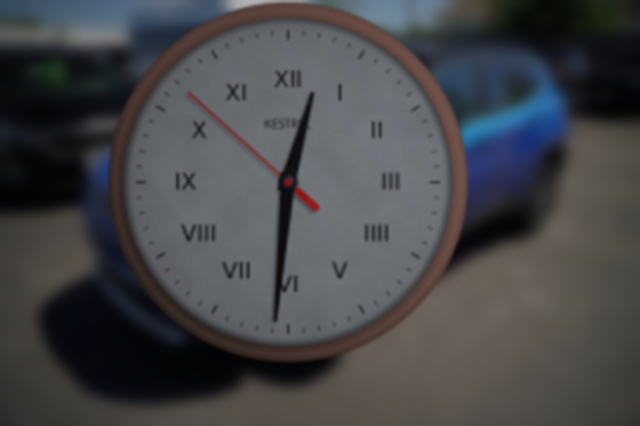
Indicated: **12:30:52**
